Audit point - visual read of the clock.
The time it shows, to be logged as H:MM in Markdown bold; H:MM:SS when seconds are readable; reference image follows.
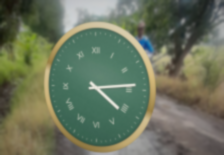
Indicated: **4:14**
